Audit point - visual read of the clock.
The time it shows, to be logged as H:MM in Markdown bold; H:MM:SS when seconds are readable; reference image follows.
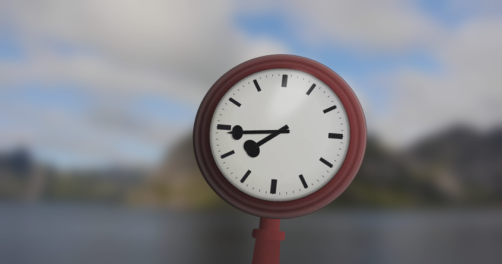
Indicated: **7:44**
